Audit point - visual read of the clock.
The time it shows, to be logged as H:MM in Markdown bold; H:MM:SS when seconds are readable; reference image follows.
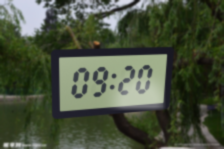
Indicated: **9:20**
